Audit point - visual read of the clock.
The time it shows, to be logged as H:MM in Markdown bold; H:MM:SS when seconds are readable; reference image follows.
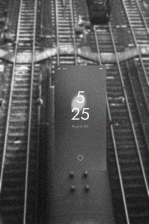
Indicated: **5:25**
